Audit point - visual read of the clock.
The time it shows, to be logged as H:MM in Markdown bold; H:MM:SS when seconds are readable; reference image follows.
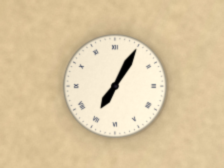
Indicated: **7:05**
